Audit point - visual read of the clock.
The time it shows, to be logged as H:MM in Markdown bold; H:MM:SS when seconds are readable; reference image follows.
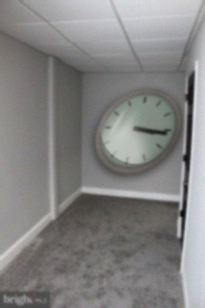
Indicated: **3:16**
